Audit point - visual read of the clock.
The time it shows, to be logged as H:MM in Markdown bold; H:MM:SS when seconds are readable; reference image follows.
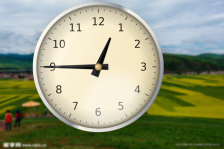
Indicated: **12:45**
